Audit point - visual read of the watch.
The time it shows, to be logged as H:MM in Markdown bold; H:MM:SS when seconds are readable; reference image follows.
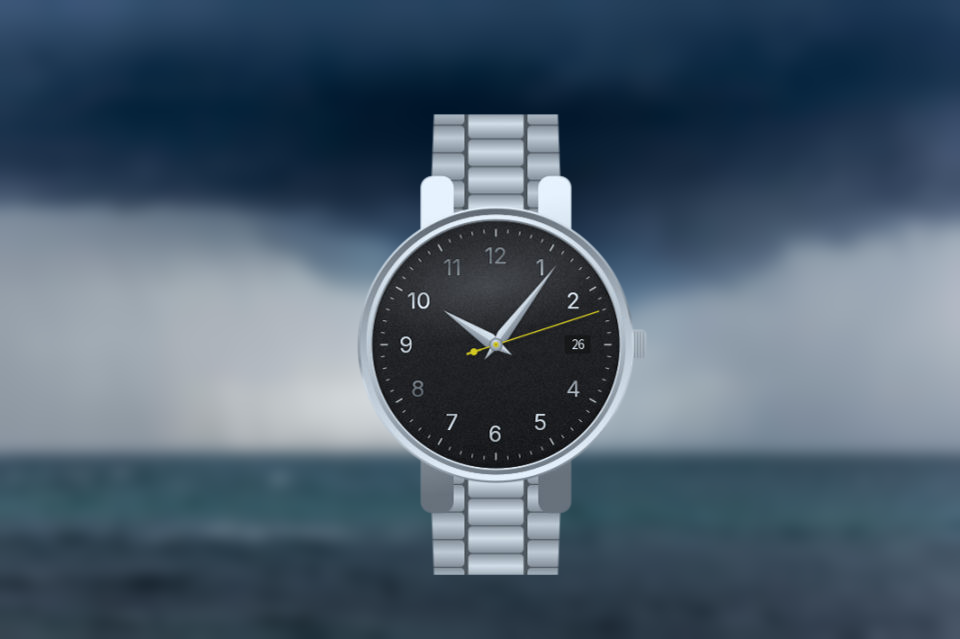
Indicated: **10:06:12**
